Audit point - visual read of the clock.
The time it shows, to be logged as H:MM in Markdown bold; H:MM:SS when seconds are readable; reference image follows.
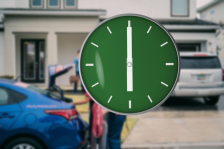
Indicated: **6:00**
